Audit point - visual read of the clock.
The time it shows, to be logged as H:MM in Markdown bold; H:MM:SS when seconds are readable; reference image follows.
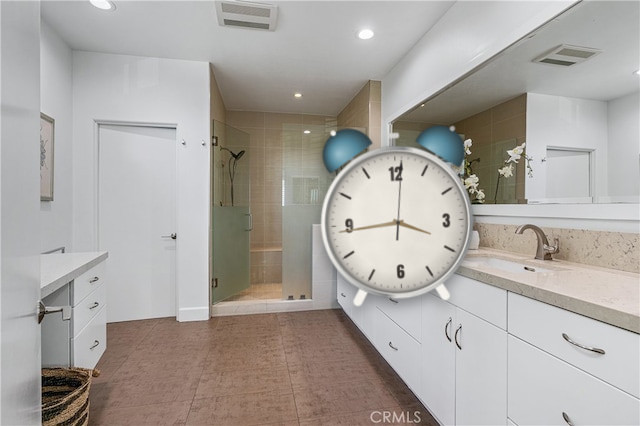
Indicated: **3:44:01**
